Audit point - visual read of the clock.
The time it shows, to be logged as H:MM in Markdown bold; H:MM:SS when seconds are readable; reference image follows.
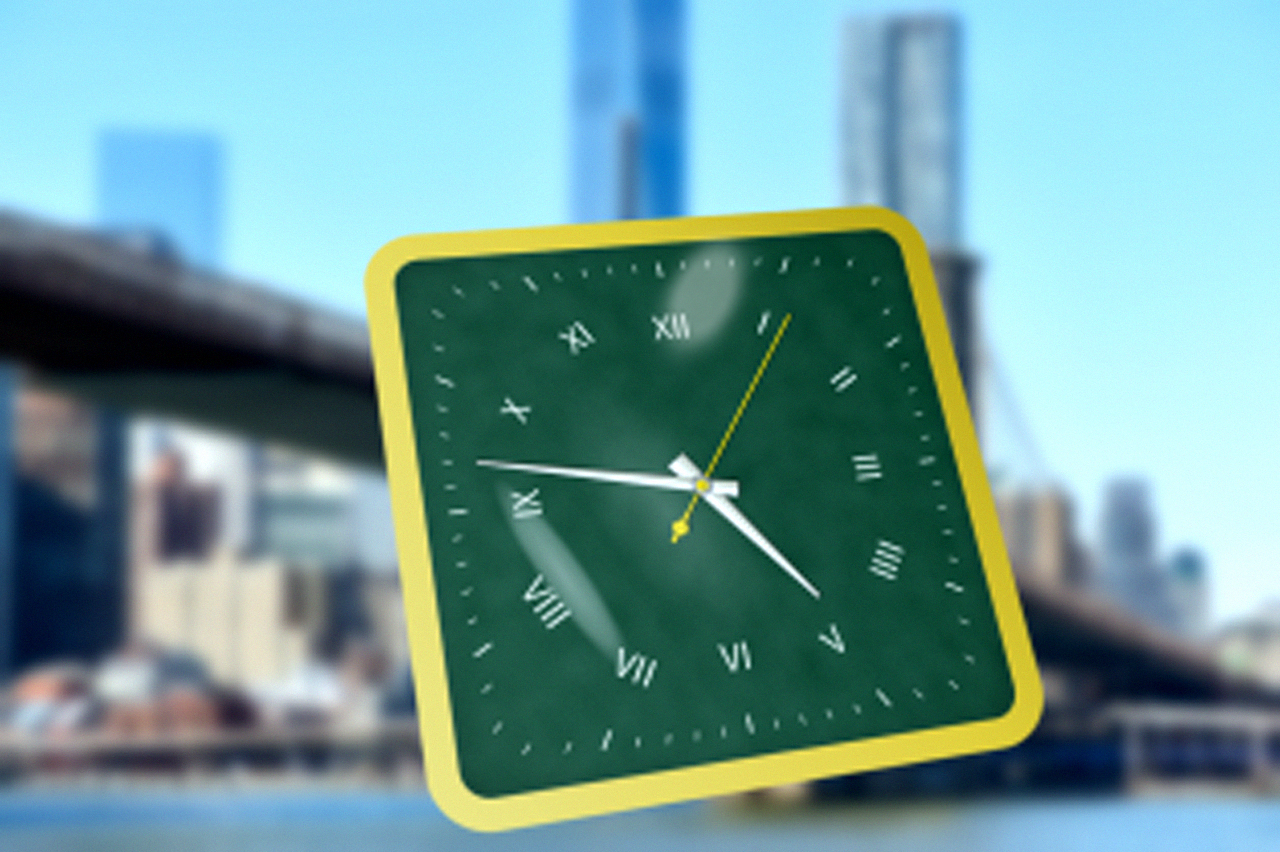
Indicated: **4:47:06**
